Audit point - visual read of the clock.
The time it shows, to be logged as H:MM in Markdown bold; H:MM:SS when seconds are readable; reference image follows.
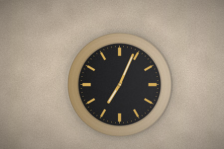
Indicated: **7:04**
